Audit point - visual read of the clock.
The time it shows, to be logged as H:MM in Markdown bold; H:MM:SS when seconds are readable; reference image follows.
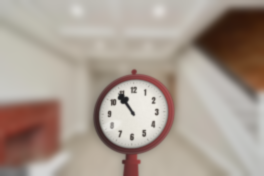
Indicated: **10:54**
